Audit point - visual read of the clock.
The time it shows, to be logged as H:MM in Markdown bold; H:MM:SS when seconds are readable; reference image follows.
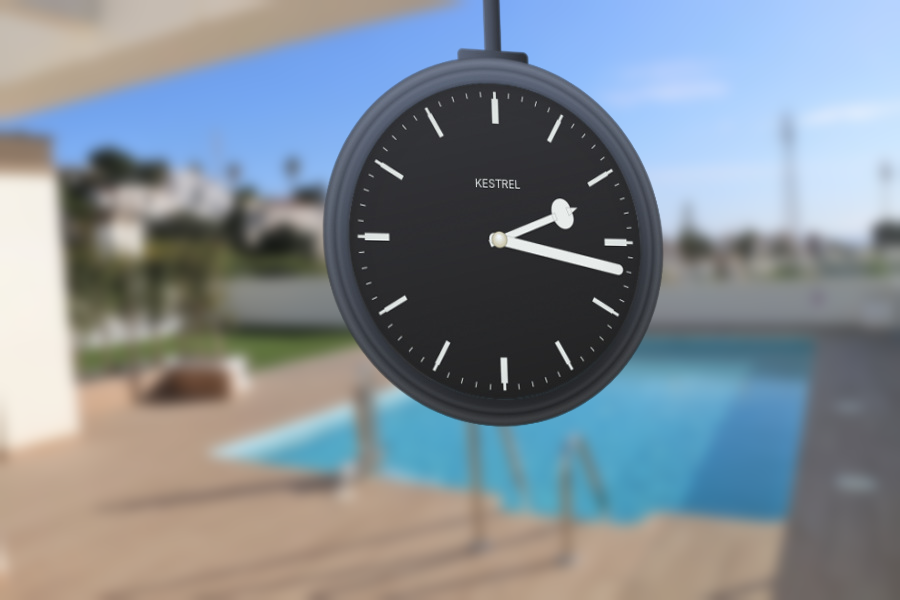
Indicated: **2:17**
